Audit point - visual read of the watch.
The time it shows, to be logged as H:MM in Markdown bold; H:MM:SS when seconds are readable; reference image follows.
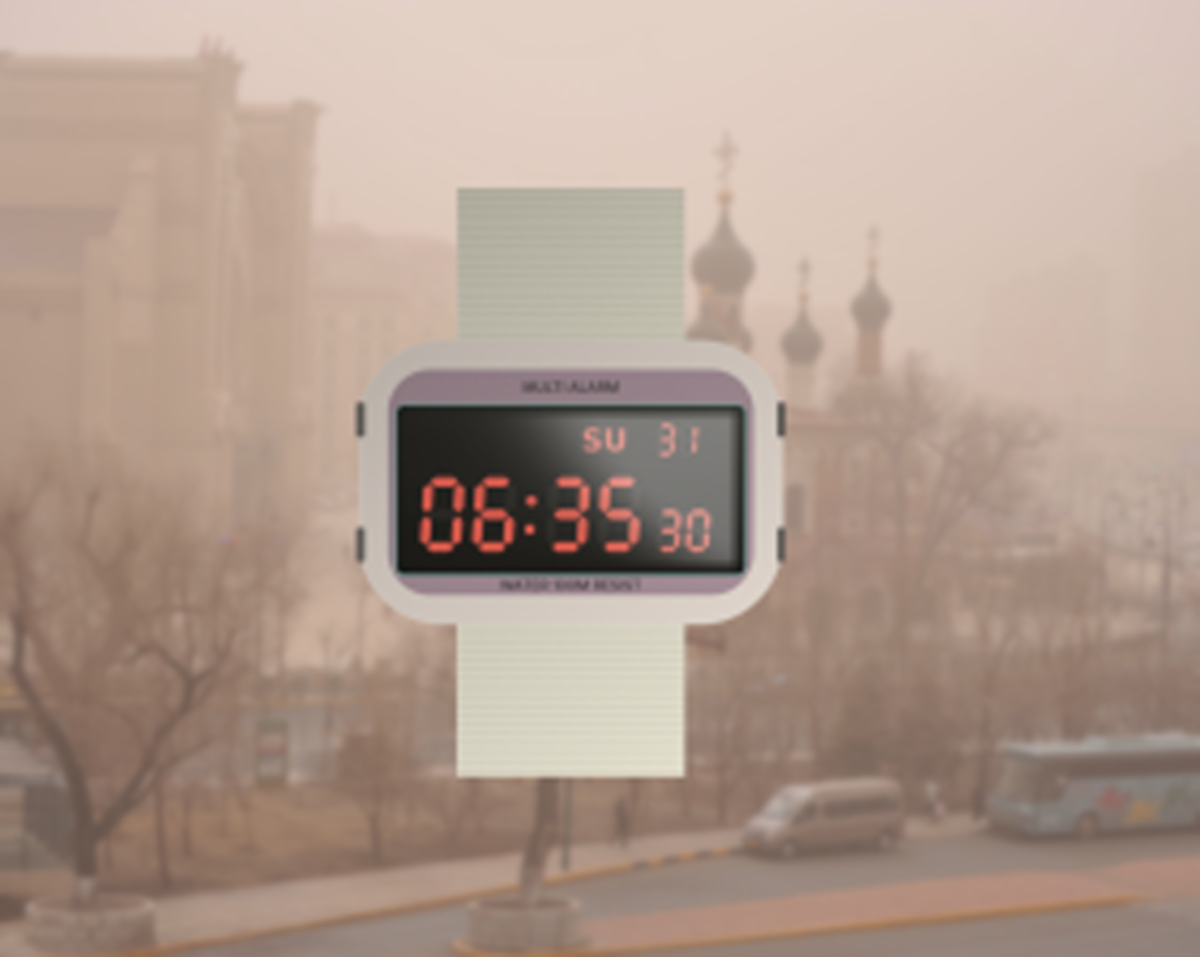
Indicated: **6:35:30**
